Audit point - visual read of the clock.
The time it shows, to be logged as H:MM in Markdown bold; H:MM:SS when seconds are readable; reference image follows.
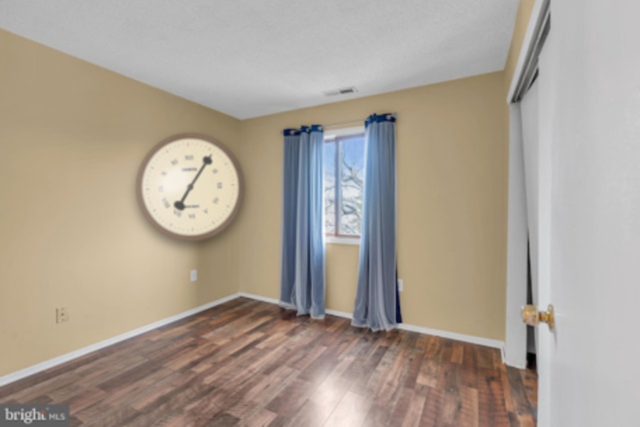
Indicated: **7:06**
